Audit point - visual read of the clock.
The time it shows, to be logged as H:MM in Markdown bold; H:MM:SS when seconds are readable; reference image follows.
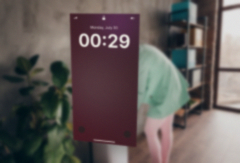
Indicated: **0:29**
